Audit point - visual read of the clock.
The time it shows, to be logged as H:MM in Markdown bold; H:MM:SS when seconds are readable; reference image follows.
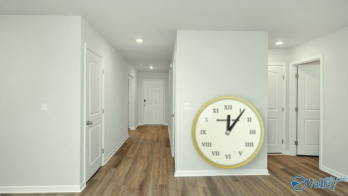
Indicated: **12:06**
